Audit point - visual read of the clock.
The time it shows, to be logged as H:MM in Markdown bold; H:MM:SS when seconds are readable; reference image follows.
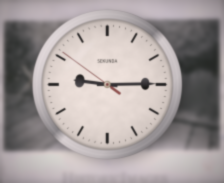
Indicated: **9:14:51**
